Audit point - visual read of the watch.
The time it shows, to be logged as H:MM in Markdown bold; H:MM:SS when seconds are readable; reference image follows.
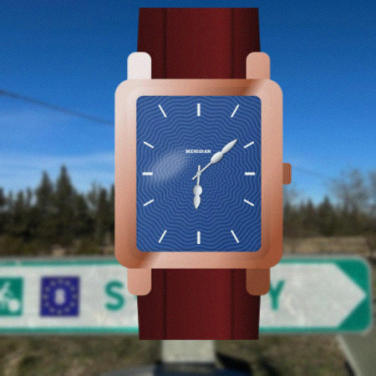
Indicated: **6:08**
